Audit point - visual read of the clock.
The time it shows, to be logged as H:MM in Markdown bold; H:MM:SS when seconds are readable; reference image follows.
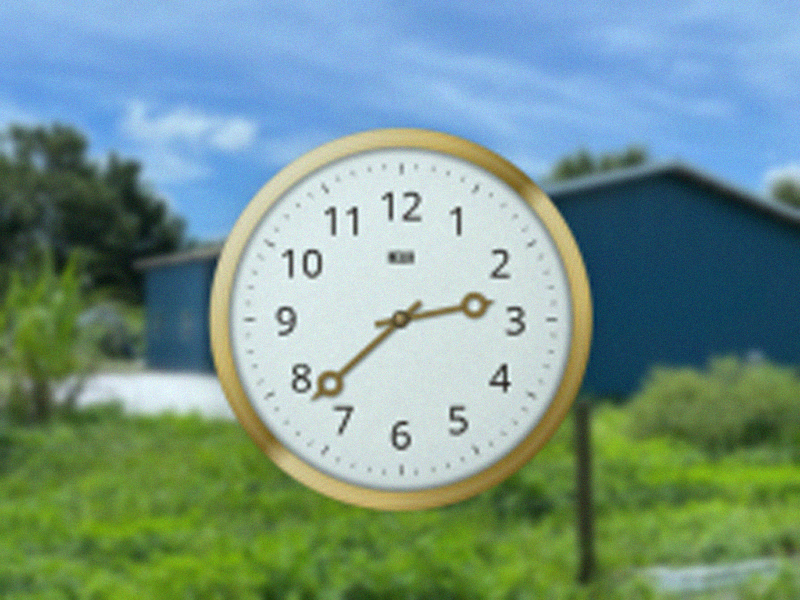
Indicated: **2:38**
